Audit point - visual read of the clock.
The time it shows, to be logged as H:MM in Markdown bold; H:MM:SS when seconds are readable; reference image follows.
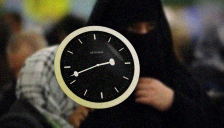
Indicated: **2:42**
